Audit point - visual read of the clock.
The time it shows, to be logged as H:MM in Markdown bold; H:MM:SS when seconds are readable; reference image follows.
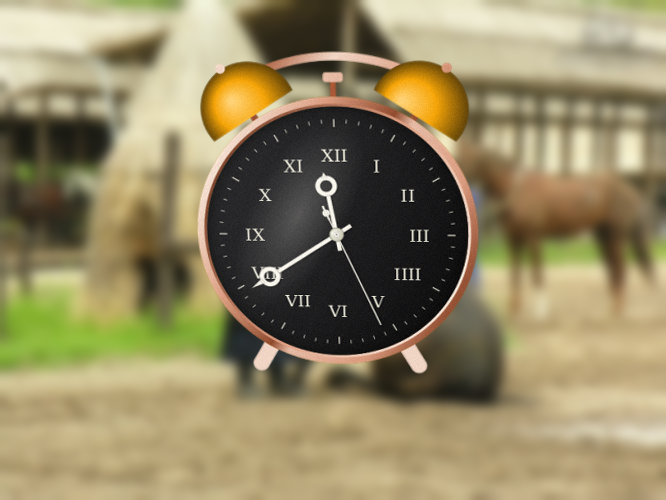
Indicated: **11:39:26**
